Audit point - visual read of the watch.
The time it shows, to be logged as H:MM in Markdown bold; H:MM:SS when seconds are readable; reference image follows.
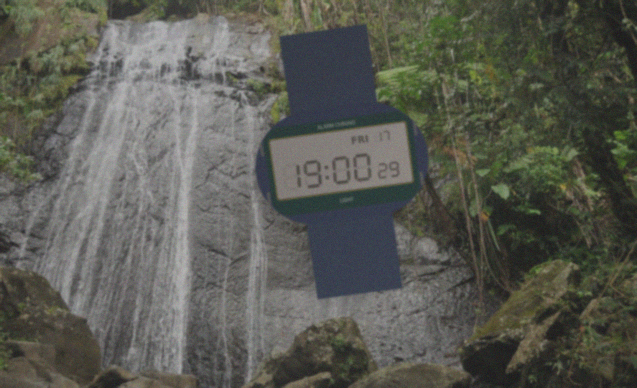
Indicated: **19:00:29**
